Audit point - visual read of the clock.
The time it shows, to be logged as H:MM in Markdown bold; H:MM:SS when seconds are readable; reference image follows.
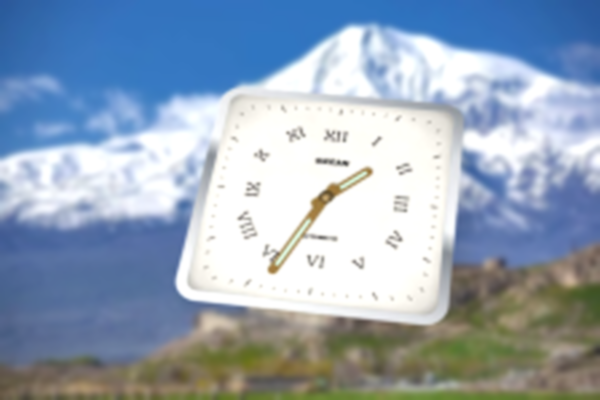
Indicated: **1:34**
